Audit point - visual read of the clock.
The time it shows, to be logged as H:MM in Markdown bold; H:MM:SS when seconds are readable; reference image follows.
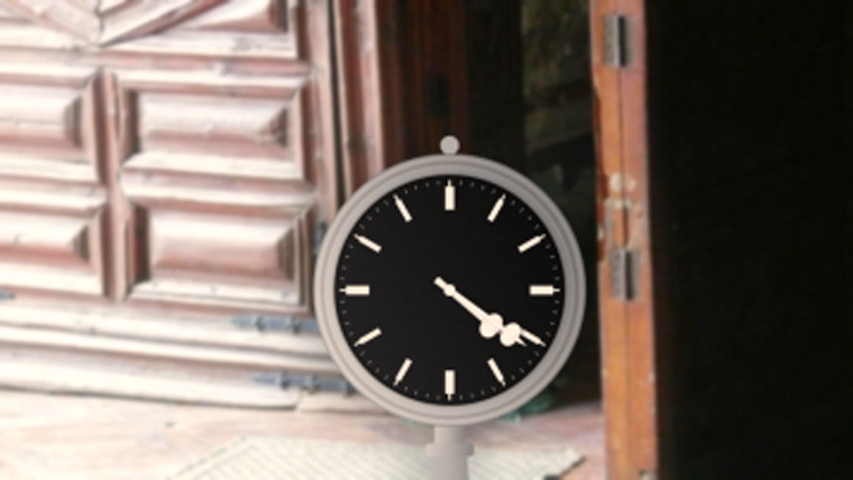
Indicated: **4:21**
